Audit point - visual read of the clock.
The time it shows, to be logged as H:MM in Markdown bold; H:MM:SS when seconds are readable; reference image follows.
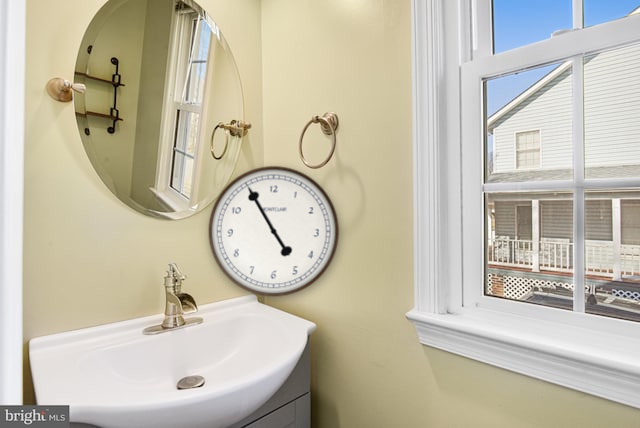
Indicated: **4:55**
